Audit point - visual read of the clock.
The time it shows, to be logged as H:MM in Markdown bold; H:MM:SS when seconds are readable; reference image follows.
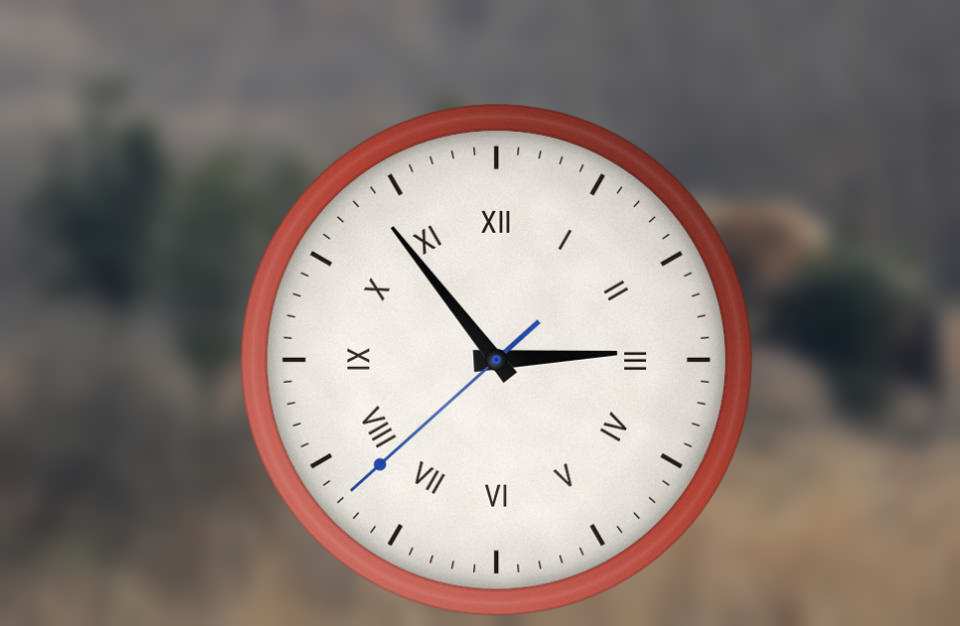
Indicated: **2:53:38**
